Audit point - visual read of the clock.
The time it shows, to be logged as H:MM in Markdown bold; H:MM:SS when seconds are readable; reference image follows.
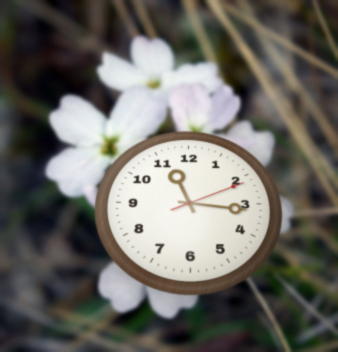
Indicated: **11:16:11**
